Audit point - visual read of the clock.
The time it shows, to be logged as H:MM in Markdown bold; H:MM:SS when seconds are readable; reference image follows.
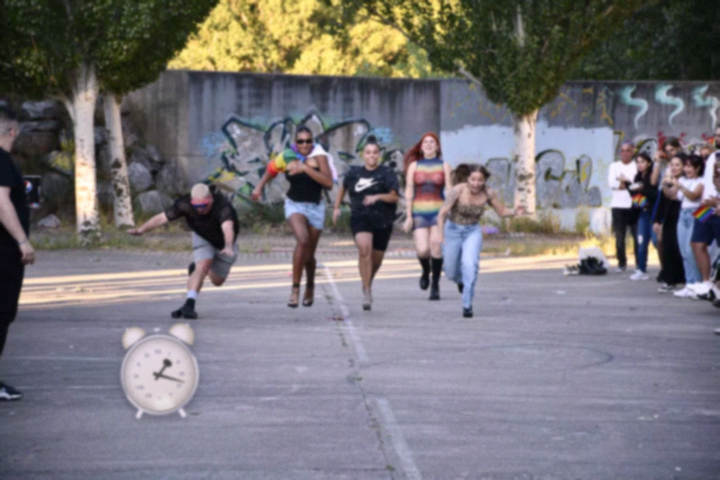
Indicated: **1:18**
